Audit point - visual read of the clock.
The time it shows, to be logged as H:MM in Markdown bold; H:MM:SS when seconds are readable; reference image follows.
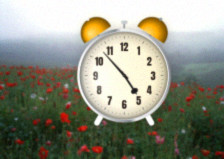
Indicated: **4:53**
